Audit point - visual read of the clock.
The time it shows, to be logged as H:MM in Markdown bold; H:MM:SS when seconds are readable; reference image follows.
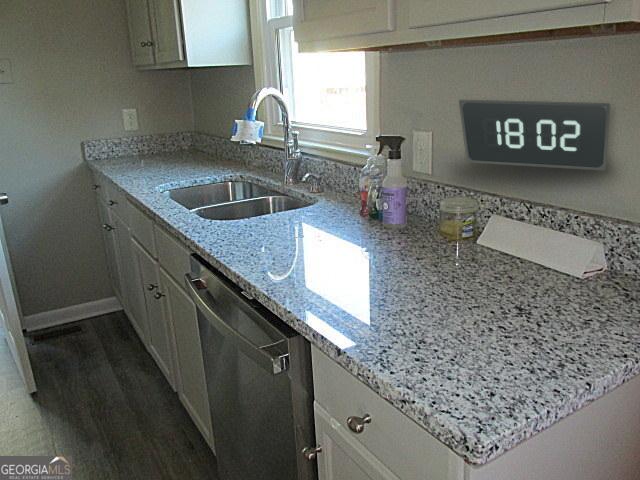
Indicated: **18:02**
